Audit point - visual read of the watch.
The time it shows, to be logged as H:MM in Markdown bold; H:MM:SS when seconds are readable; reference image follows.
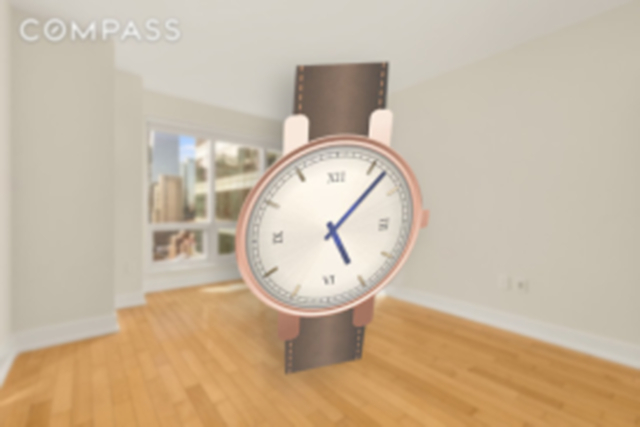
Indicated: **5:07**
